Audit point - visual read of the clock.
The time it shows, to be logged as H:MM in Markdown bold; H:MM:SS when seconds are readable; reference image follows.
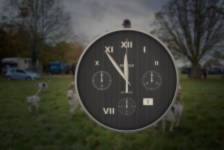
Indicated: **11:54**
